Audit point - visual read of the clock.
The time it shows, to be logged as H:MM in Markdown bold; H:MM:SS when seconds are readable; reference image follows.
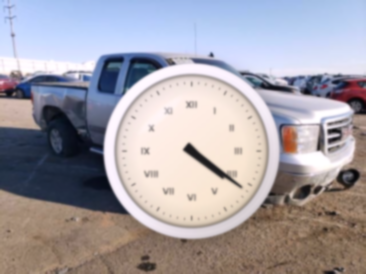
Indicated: **4:21**
